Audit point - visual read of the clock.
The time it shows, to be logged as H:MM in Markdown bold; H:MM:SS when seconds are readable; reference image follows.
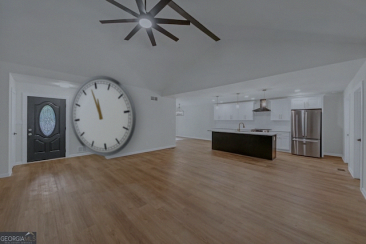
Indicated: **11:58**
